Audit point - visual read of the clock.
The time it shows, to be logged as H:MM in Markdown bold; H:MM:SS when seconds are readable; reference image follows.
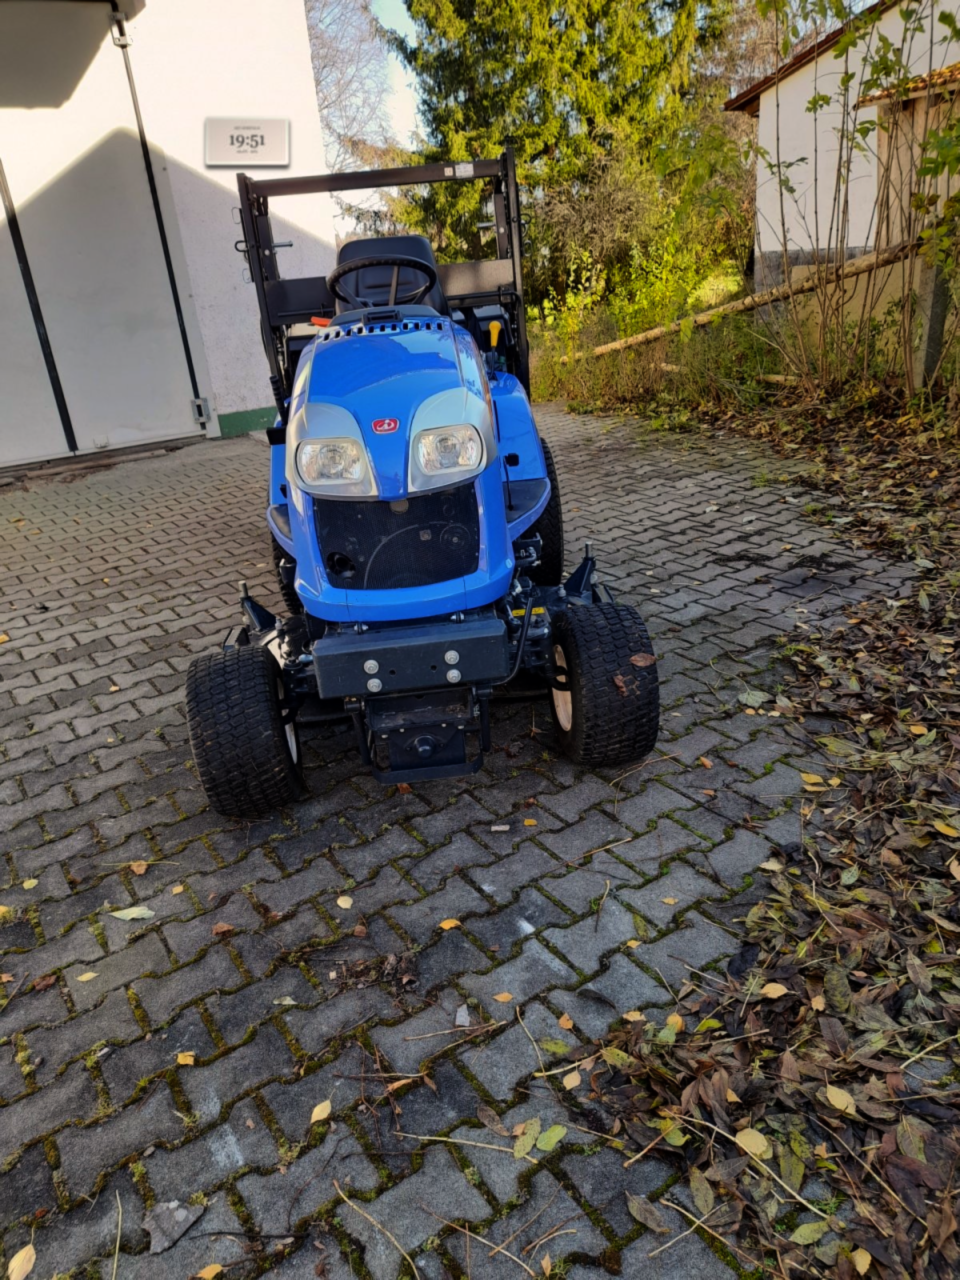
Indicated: **19:51**
